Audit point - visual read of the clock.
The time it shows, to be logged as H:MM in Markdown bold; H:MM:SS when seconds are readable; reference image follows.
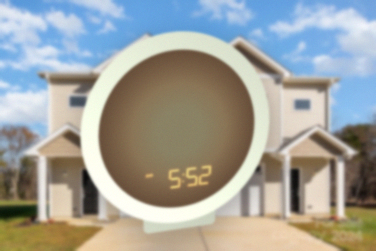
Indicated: **5:52**
